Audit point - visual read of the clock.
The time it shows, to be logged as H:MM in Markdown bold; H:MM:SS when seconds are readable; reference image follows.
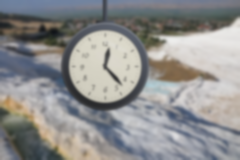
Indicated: **12:23**
